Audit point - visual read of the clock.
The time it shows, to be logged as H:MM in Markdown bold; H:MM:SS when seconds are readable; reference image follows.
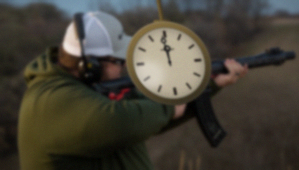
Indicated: **11:59**
